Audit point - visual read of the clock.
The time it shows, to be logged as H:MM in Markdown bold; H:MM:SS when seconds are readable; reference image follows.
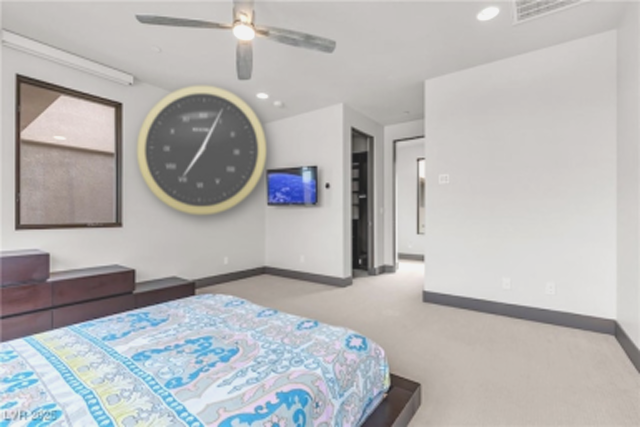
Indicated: **7:04**
